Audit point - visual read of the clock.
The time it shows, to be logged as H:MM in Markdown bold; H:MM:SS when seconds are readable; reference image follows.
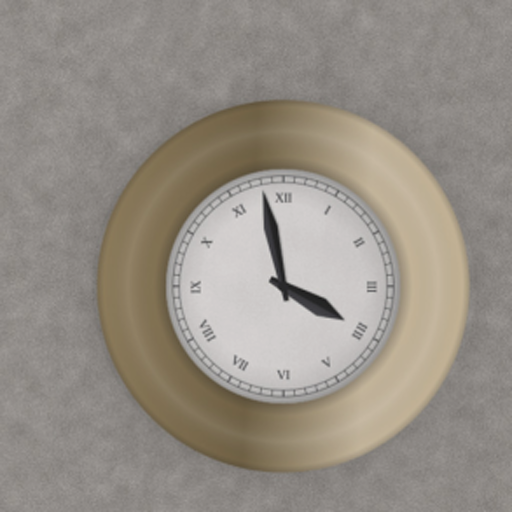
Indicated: **3:58**
